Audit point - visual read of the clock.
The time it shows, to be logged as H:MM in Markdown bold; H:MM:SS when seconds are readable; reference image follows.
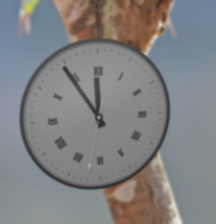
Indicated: **11:54:32**
